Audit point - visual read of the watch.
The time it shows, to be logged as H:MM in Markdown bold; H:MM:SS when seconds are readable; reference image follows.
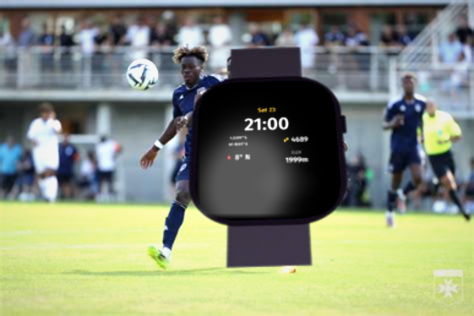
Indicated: **21:00**
